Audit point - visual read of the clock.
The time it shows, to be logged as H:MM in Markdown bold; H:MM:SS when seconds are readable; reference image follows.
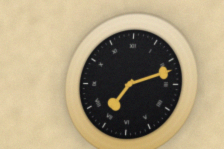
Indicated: **7:12**
